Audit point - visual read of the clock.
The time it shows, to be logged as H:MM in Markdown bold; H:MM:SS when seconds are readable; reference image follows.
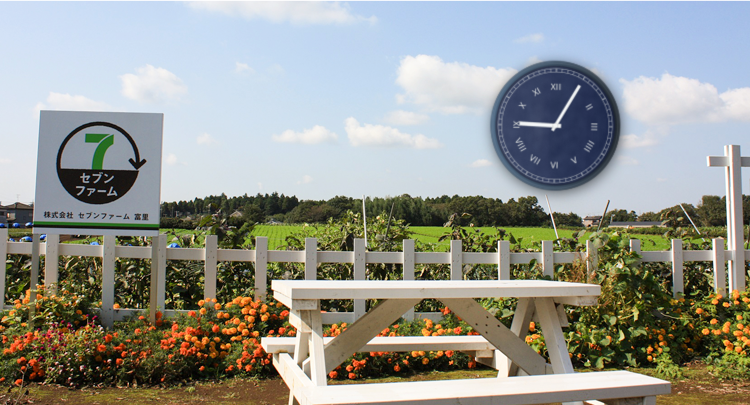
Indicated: **9:05**
